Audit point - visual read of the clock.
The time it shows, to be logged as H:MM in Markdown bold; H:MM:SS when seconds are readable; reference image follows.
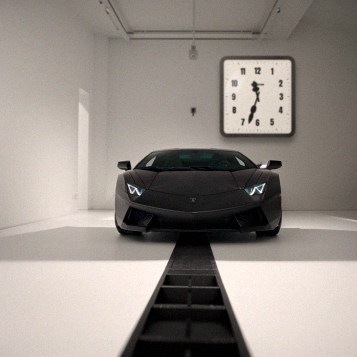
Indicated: **11:33**
